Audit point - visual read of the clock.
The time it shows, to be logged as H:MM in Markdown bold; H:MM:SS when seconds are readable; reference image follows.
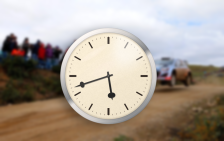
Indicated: **5:42**
